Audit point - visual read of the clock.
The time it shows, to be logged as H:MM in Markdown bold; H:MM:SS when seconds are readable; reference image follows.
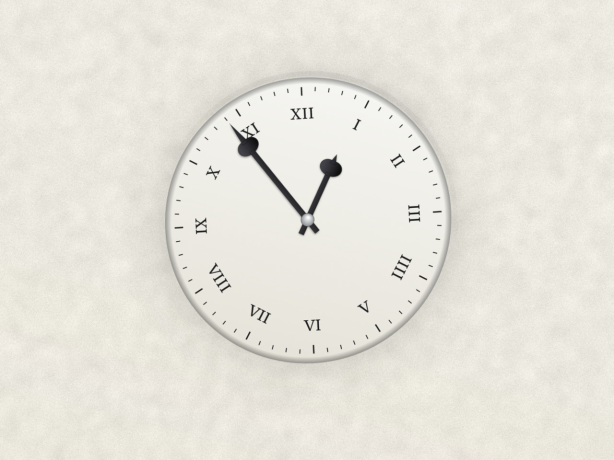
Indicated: **12:54**
